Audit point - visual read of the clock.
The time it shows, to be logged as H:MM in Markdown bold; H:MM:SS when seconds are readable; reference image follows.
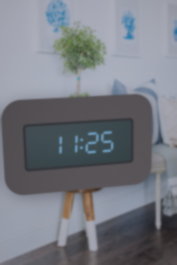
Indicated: **11:25**
